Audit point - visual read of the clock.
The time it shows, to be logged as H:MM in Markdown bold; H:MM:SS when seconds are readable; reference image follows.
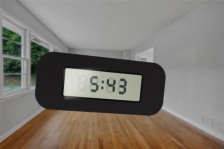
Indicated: **5:43**
